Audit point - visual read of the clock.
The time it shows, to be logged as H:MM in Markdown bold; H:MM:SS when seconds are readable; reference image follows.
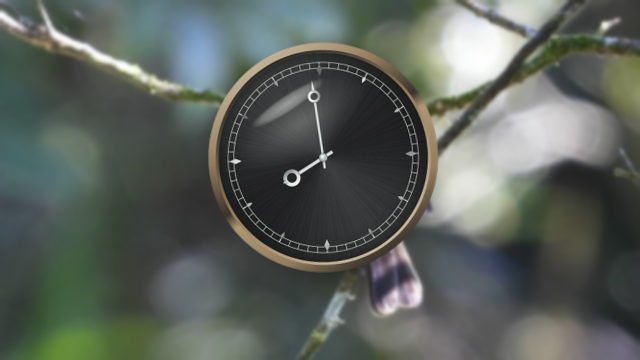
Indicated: **7:59**
